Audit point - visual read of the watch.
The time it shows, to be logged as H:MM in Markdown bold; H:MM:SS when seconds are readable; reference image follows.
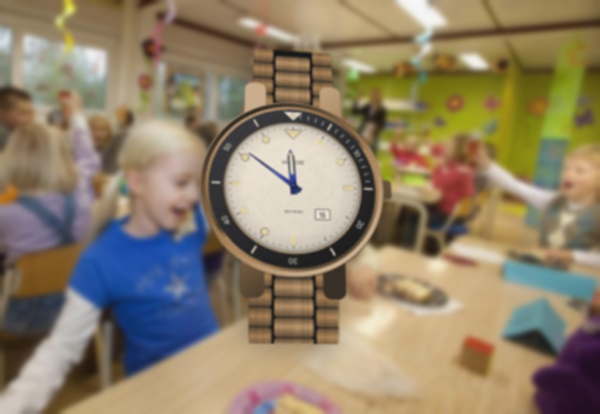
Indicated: **11:51**
